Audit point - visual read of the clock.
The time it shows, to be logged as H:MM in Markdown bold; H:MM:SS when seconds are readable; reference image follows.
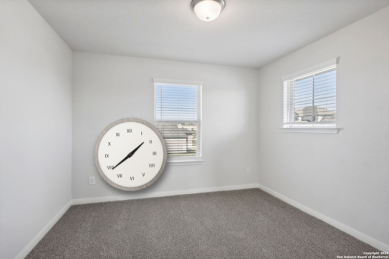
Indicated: **1:39**
